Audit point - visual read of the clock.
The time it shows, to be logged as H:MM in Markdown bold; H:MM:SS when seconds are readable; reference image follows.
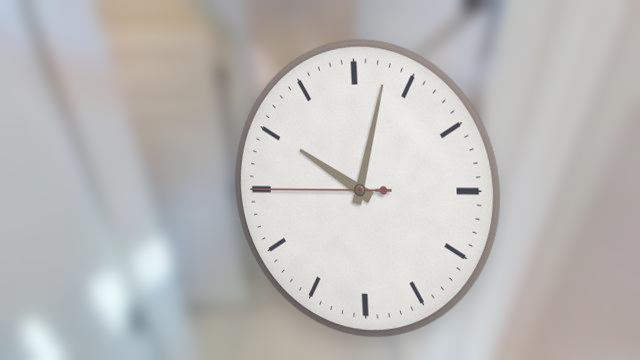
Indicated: **10:02:45**
